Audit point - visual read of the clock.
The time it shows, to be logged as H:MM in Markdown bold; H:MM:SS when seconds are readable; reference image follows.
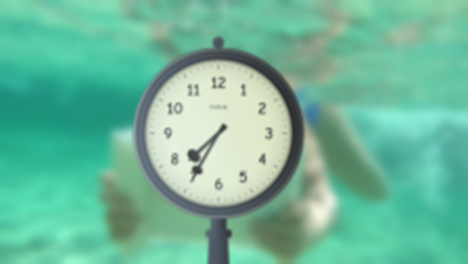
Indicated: **7:35**
